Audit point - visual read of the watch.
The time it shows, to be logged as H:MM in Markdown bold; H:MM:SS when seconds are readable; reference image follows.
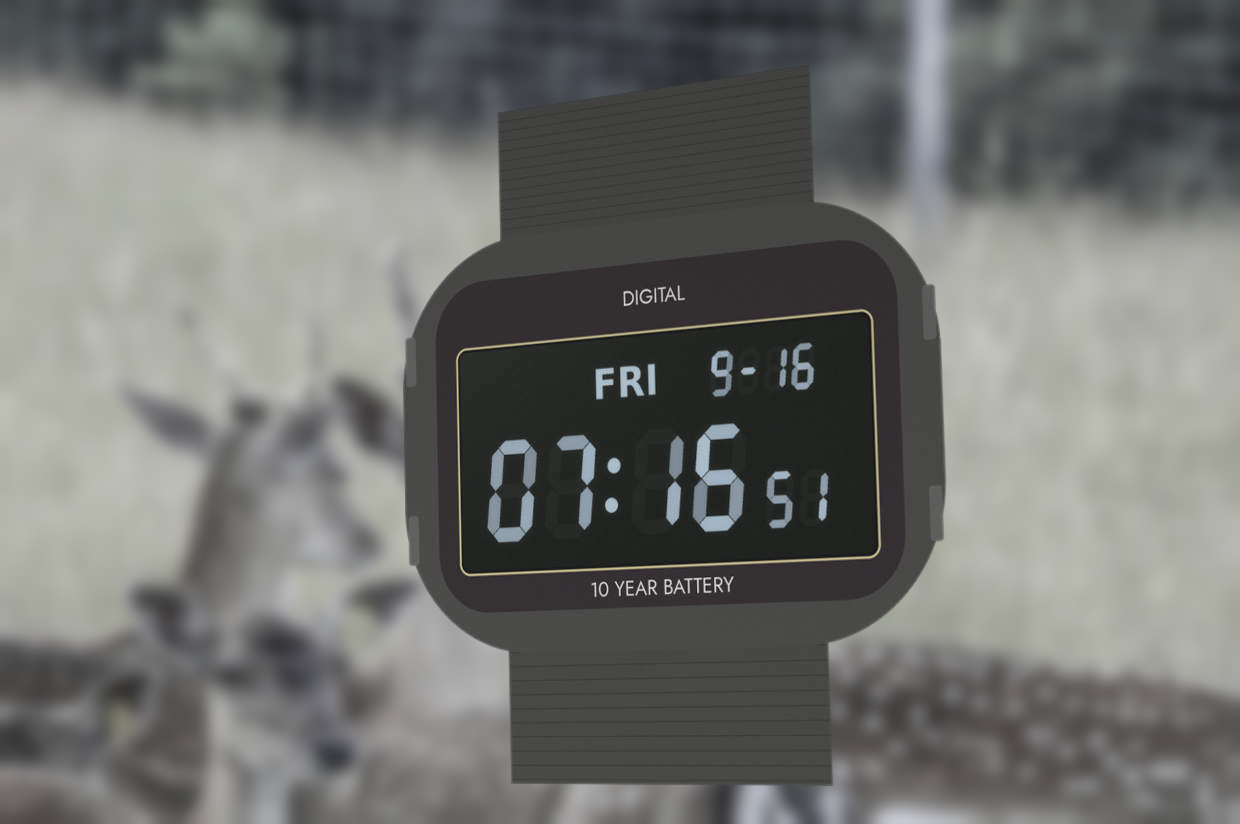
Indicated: **7:16:51**
